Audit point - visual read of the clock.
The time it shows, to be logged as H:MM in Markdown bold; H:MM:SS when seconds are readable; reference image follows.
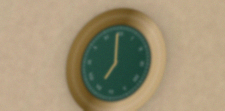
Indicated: **6:59**
